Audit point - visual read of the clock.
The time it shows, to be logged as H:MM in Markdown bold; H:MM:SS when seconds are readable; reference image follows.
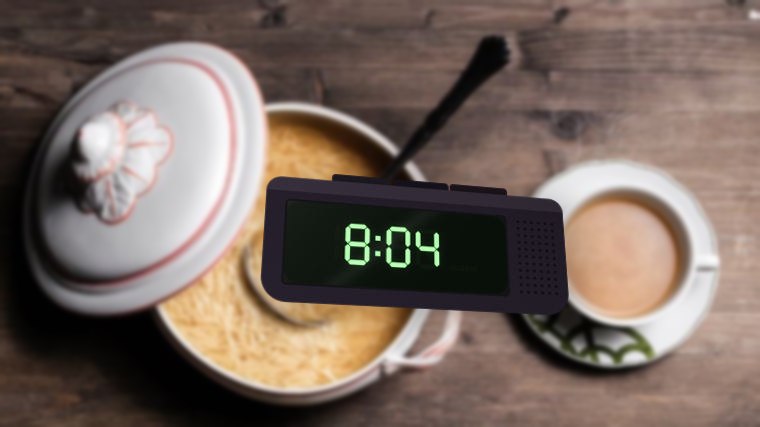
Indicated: **8:04**
